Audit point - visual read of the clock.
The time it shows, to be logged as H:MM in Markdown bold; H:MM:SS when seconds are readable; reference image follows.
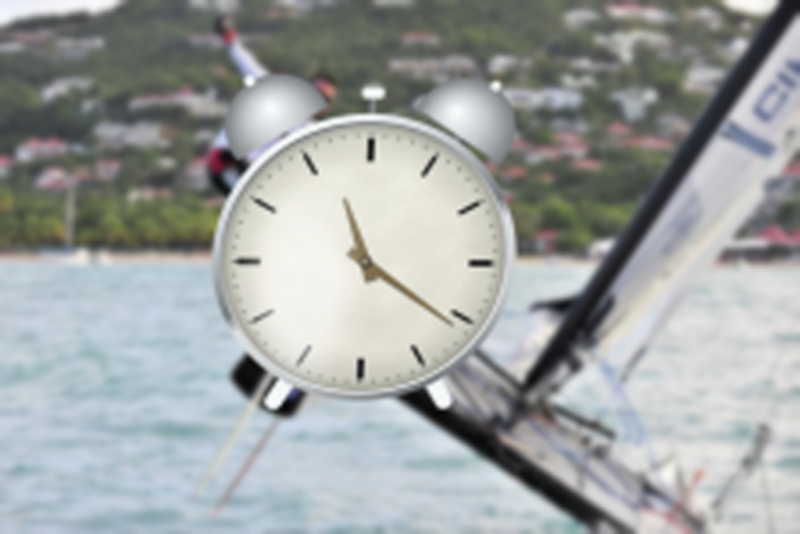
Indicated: **11:21**
